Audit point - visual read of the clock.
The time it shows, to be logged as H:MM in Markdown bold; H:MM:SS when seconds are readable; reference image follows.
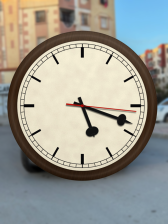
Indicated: **5:18:16**
